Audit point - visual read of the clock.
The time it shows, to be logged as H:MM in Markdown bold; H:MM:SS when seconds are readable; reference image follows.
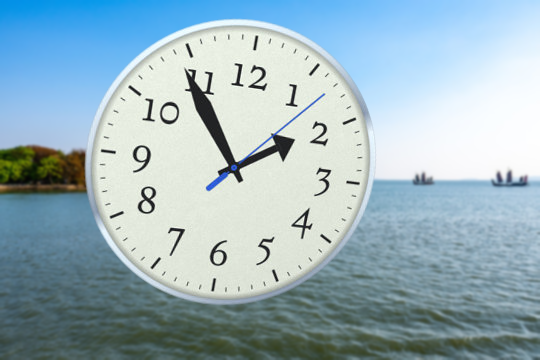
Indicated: **1:54:07**
